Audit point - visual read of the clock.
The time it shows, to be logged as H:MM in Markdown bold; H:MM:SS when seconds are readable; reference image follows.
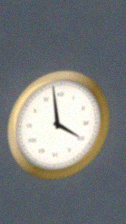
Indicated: **3:58**
